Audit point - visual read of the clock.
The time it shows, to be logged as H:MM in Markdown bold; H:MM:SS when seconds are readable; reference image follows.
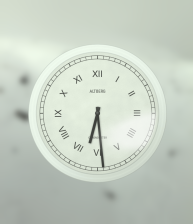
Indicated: **6:29**
